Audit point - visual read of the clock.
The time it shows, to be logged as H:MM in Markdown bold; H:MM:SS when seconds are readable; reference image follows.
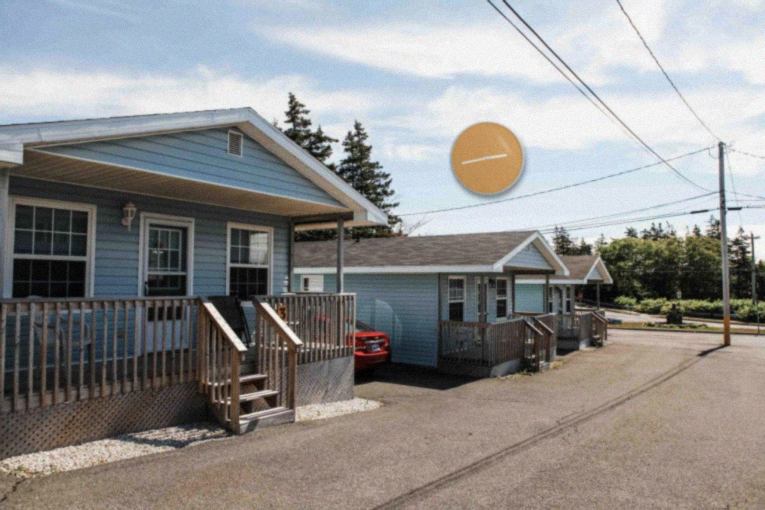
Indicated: **2:43**
